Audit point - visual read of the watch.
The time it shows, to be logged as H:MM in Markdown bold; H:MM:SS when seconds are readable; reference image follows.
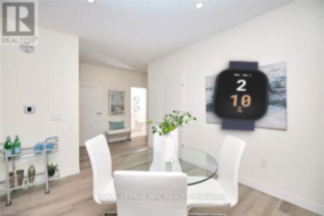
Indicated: **2:10**
